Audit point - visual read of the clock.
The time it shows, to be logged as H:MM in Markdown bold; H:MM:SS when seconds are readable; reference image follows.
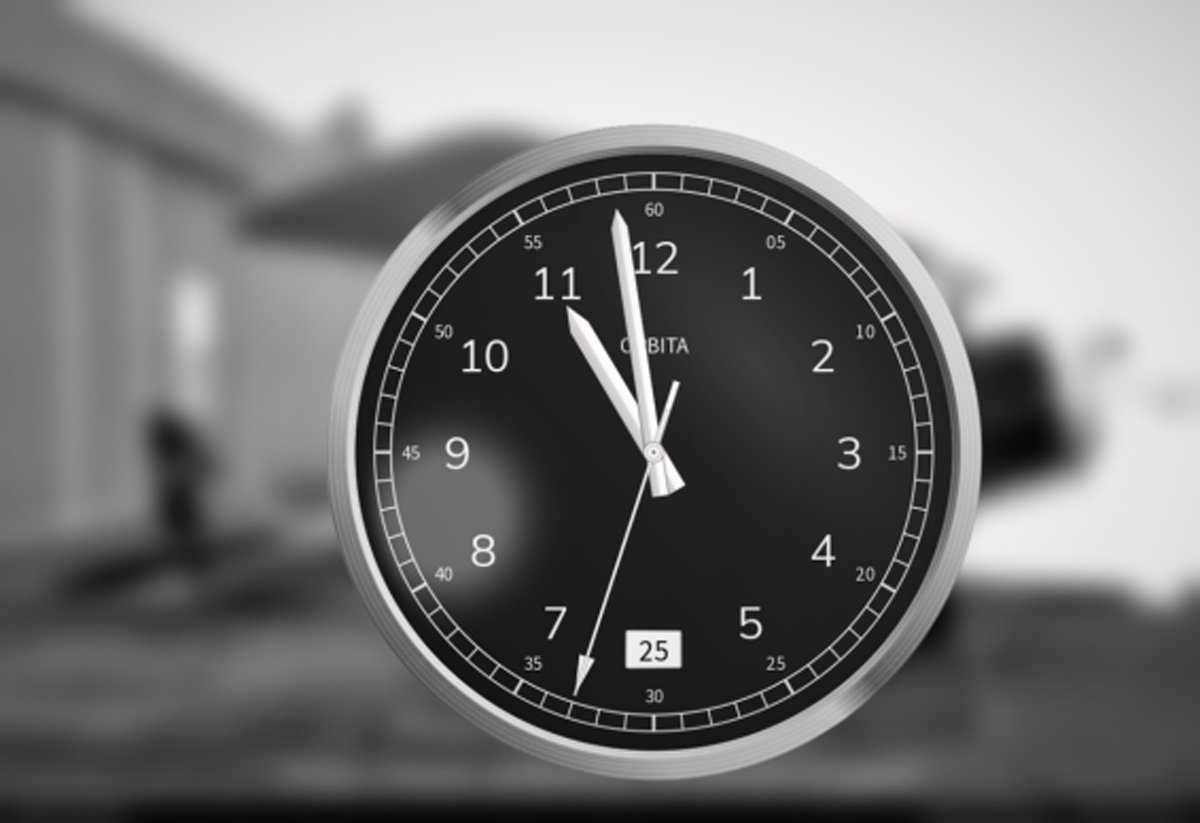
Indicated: **10:58:33**
